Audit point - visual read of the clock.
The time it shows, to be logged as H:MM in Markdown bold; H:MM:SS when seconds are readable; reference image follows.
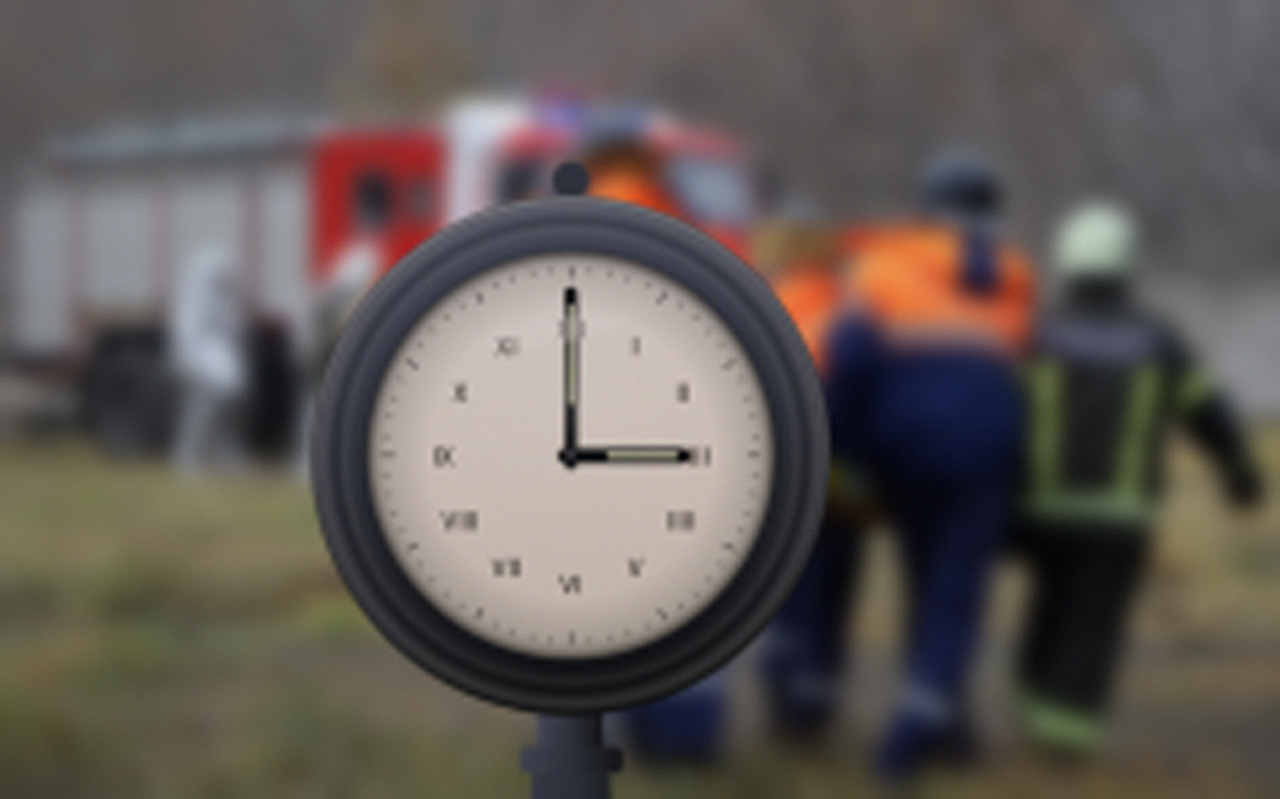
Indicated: **3:00**
